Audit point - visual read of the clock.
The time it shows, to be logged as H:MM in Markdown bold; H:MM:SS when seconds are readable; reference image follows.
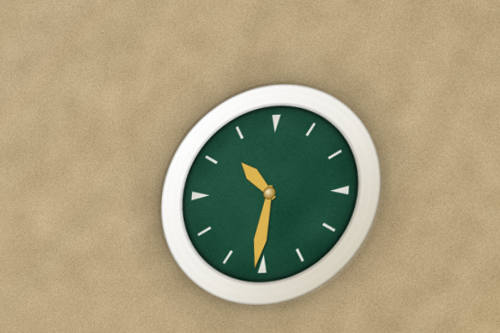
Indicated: **10:31**
